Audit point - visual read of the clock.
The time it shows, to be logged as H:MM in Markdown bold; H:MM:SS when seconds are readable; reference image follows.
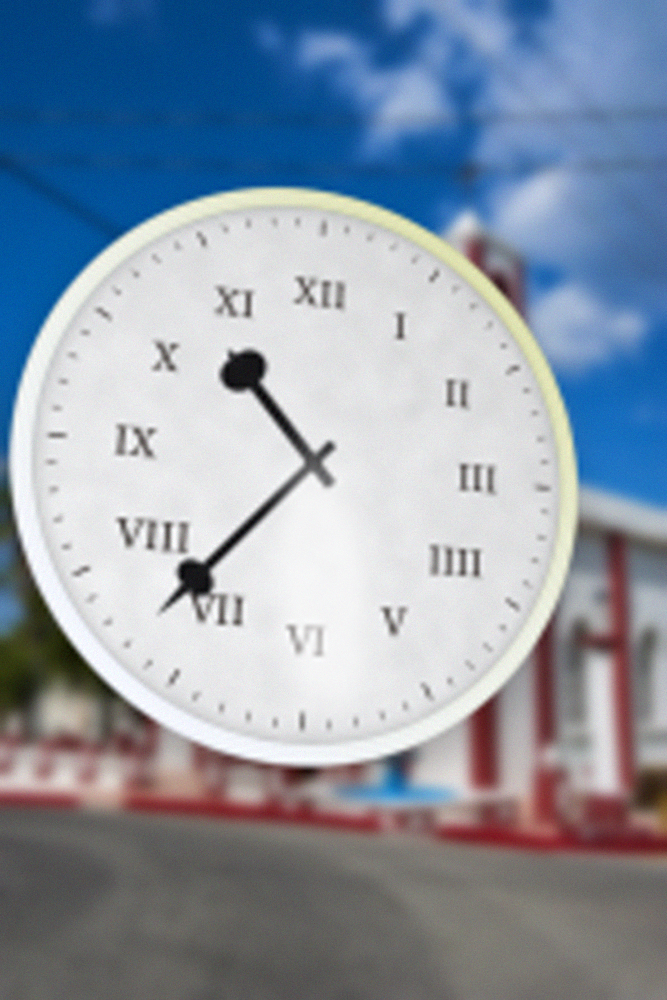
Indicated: **10:37**
